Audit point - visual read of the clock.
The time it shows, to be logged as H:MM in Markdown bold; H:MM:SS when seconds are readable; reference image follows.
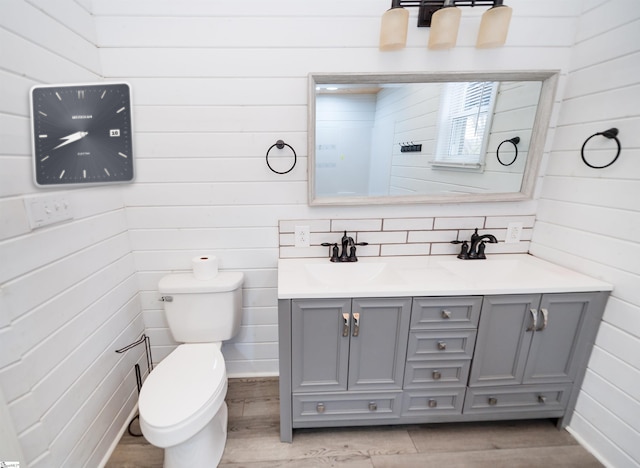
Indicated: **8:41**
